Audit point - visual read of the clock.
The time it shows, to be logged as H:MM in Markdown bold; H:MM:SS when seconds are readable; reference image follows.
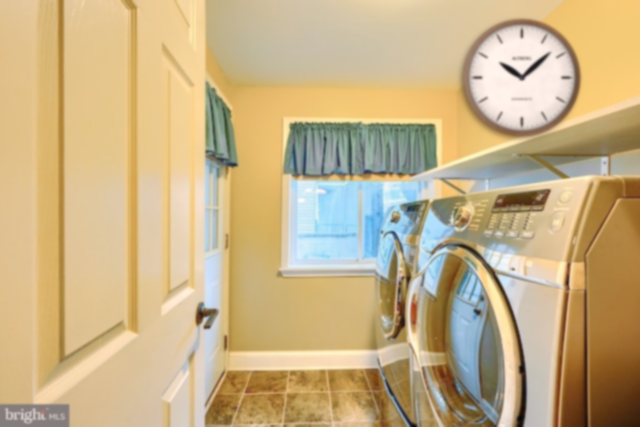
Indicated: **10:08**
